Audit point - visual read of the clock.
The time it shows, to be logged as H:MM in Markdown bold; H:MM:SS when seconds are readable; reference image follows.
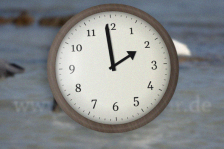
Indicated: **1:59**
